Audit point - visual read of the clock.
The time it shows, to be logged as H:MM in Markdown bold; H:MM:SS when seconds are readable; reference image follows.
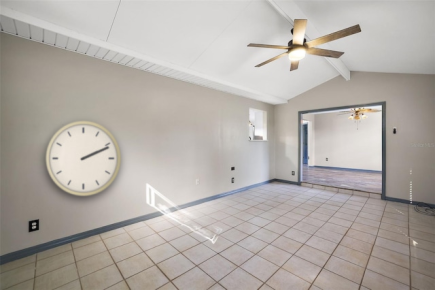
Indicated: **2:11**
